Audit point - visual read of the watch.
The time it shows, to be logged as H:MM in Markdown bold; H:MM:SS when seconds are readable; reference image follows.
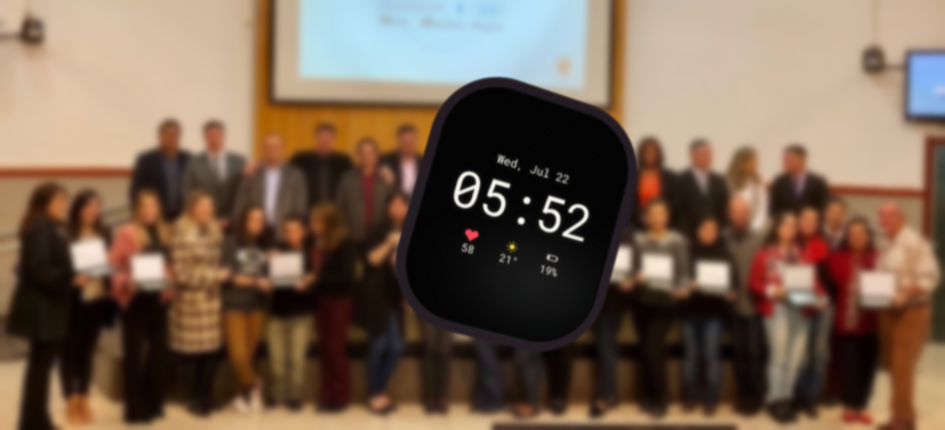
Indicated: **5:52**
